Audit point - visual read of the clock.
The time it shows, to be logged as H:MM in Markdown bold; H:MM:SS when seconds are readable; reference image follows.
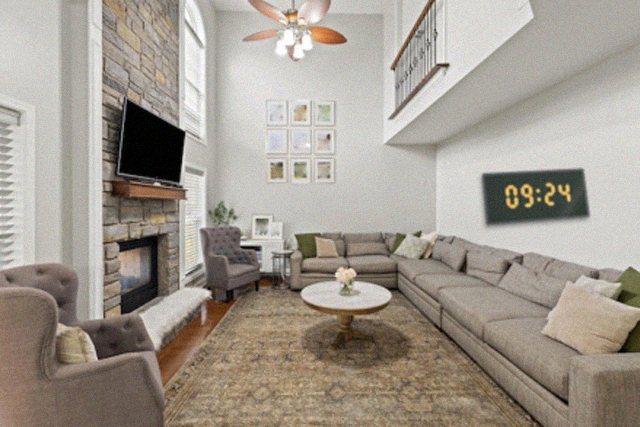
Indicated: **9:24**
